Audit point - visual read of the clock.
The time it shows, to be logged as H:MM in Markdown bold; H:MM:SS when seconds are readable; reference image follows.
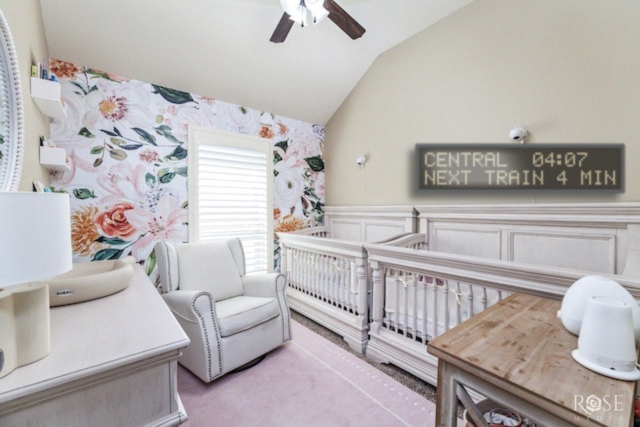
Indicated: **4:07**
